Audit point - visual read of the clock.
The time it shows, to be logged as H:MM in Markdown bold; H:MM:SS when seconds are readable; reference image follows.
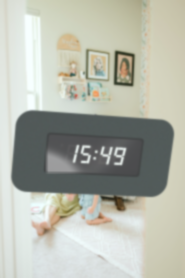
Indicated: **15:49**
